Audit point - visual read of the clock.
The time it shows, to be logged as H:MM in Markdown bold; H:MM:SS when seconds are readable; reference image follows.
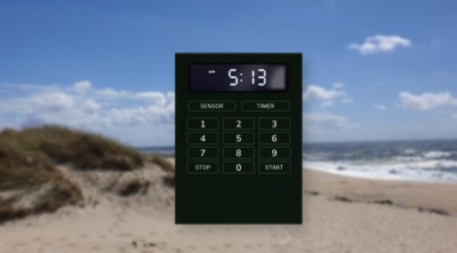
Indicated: **5:13**
